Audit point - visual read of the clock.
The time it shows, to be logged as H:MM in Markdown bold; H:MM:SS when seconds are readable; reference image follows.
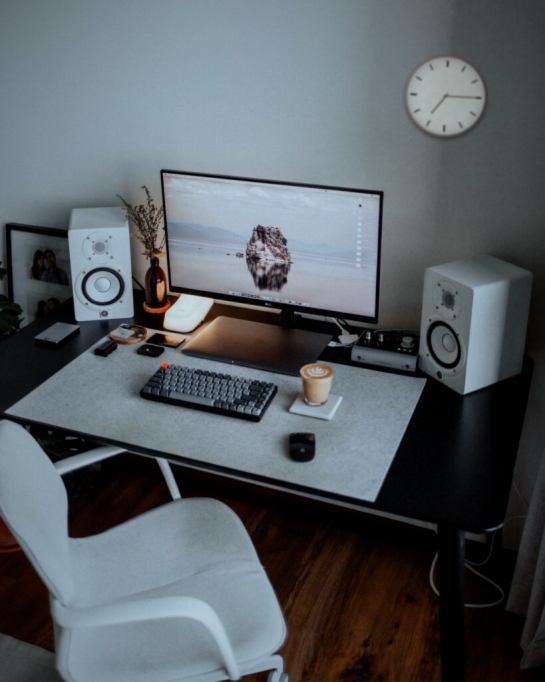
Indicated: **7:15**
